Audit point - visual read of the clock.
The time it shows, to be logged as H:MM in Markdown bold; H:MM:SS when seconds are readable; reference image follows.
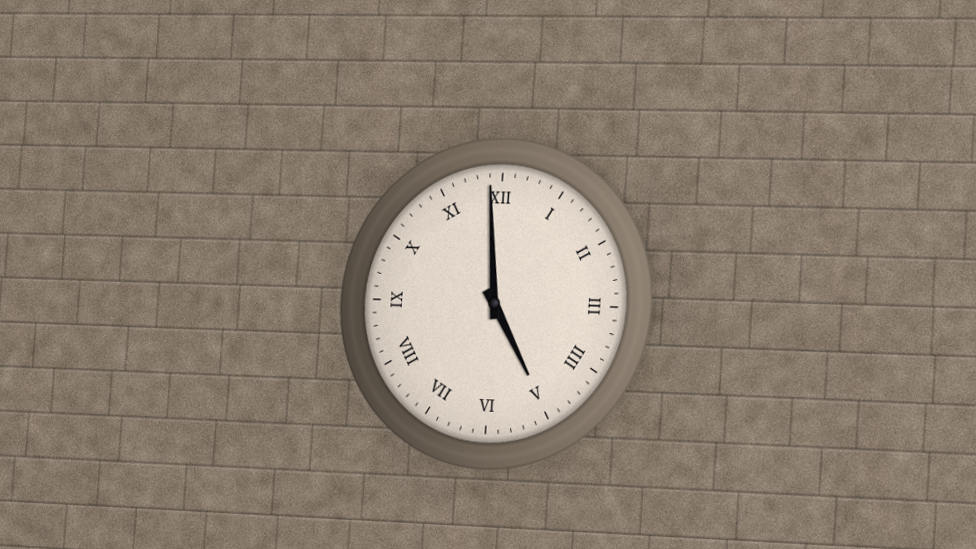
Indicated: **4:59**
